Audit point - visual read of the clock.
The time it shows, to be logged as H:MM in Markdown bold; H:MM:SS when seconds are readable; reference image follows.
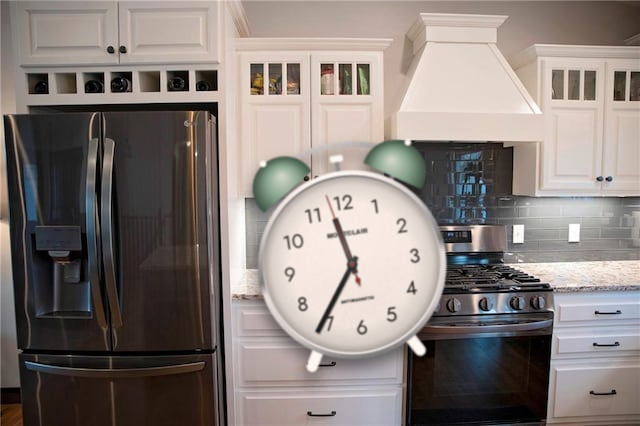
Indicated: **11:35:58**
